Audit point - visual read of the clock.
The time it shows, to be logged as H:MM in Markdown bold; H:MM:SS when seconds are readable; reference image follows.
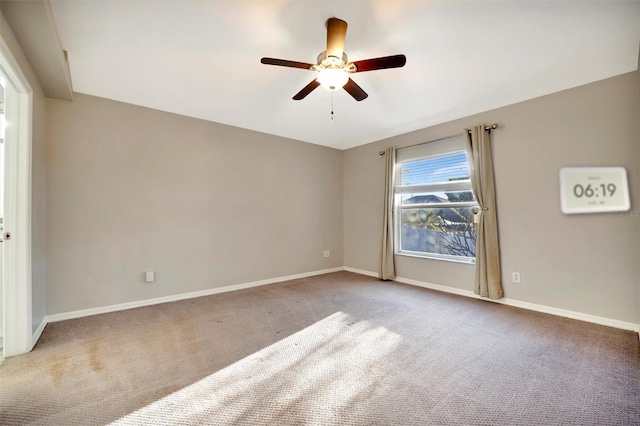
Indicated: **6:19**
